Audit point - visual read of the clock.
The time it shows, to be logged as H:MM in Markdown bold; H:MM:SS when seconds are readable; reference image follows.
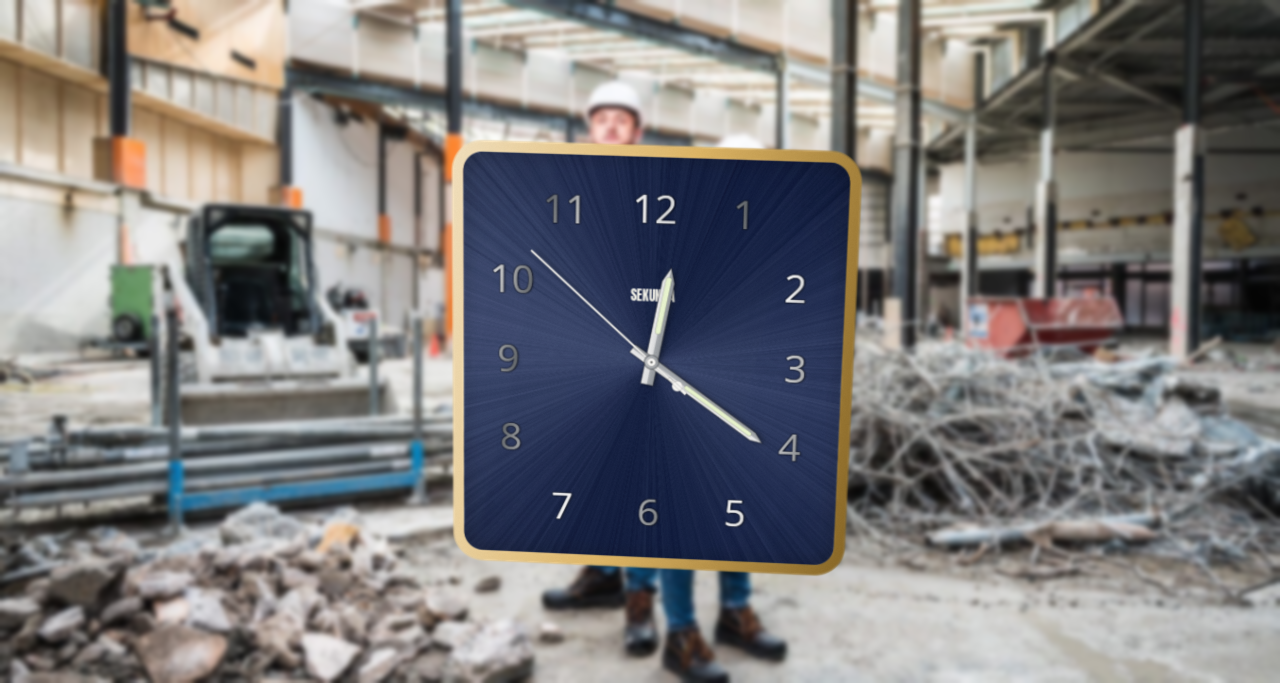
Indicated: **12:20:52**
